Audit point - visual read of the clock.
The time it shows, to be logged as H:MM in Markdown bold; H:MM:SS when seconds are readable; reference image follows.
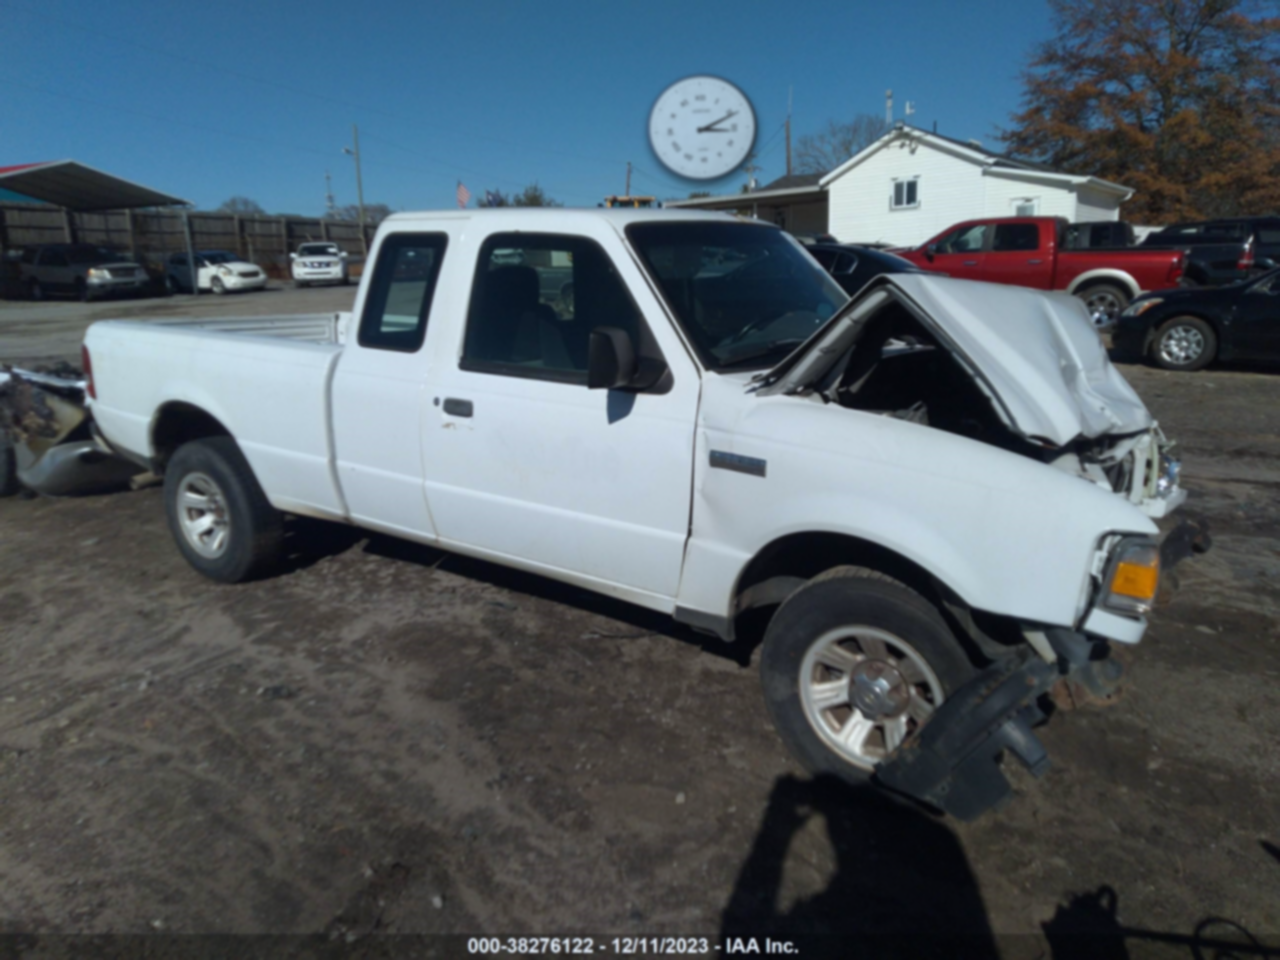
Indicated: **3:11**
